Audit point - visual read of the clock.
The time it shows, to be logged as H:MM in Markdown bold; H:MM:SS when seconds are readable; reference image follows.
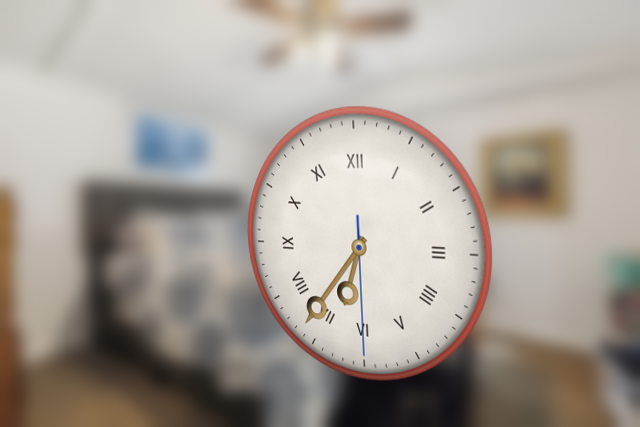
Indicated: **6:36:30**
